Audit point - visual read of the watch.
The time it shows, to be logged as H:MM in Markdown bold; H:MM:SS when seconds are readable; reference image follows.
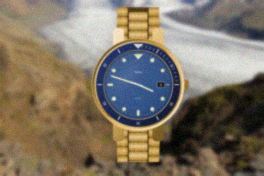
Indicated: **3:48**
